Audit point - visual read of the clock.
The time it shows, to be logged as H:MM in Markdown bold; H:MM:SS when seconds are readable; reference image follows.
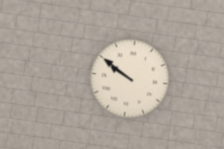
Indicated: **9:50**
